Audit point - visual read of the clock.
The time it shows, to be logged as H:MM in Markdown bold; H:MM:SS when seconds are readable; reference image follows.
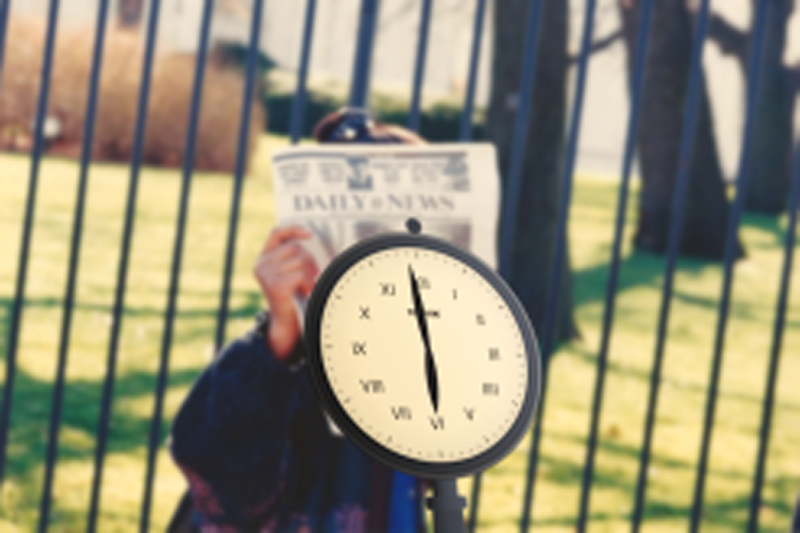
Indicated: **5:59**
